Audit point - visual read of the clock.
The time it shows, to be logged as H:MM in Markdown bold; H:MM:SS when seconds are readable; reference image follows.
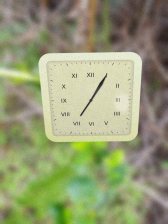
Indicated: **7:05**
